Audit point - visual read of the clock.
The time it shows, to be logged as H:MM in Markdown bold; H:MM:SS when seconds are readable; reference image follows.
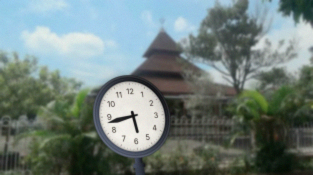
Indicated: **5:43**
